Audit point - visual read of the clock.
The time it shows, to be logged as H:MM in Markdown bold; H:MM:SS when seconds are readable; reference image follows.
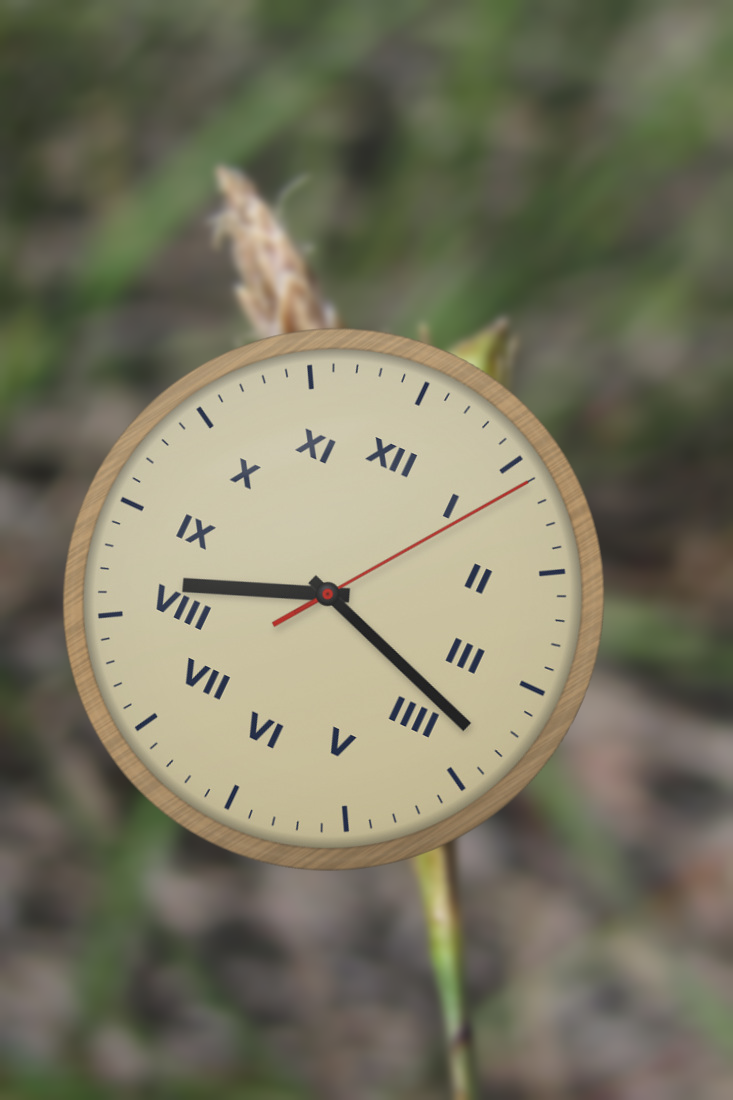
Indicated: **8:18:06**
